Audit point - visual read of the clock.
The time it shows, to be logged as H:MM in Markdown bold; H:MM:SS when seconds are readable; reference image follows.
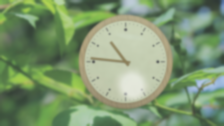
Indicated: **10:46**
